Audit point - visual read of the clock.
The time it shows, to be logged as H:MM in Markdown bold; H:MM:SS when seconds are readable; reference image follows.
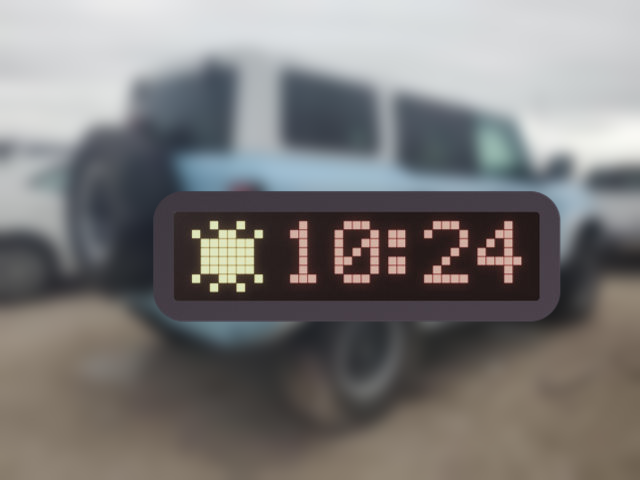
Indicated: **10:24**
